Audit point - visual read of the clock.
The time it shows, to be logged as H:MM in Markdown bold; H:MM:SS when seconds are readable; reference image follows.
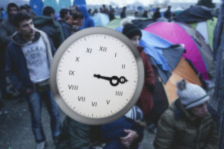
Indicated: **3:15**
